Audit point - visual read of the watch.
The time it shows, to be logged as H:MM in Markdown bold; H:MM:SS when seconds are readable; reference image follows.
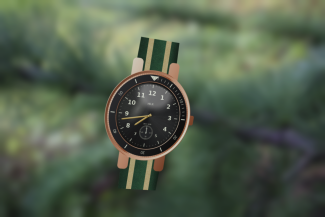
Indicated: **7:43**
